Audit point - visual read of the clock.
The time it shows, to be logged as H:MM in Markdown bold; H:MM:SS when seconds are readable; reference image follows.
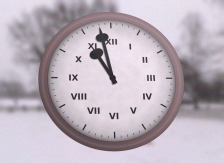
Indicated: **10:58**
